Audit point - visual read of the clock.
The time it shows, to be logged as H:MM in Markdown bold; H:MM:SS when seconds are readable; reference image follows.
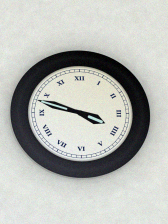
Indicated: **3:48**
